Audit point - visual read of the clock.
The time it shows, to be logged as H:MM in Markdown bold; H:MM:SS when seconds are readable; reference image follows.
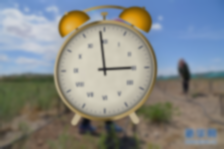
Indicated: **2:59**
